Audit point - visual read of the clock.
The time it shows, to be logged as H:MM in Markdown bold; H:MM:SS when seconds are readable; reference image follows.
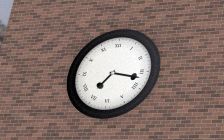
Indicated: **7:17**
